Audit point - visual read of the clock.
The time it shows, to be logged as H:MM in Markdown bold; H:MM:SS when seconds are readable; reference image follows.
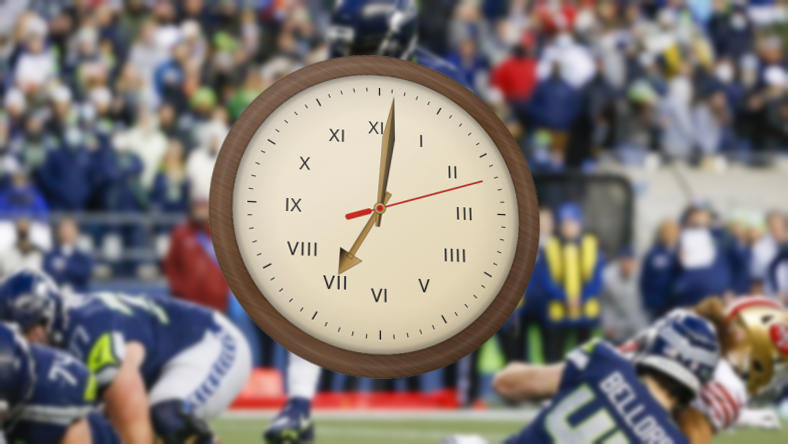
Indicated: **7:01:12**
